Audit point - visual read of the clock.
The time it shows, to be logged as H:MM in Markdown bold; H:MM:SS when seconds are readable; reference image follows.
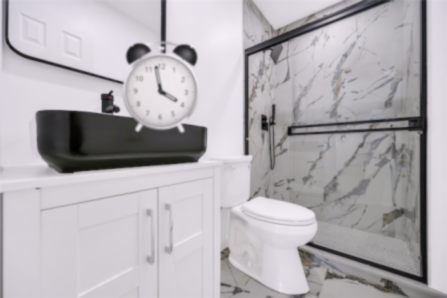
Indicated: **3:58**
